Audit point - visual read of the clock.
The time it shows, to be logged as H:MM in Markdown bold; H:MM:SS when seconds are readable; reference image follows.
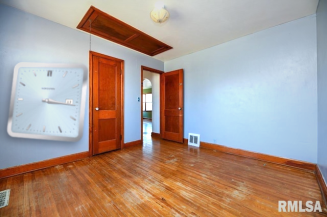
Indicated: **3:16**
